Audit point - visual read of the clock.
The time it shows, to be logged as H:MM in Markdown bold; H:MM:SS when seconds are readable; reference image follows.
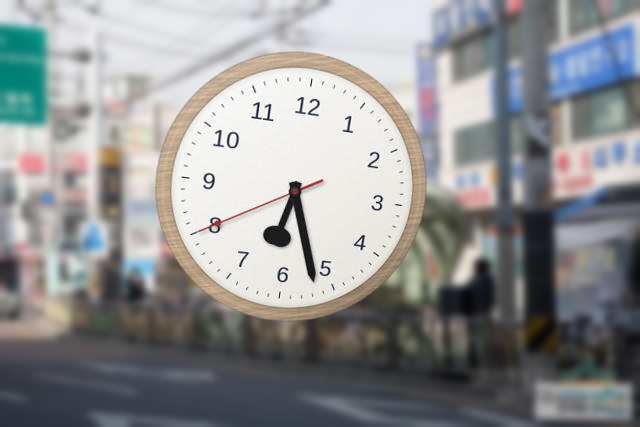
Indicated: **6:26:40**
